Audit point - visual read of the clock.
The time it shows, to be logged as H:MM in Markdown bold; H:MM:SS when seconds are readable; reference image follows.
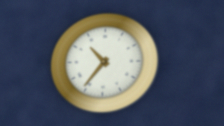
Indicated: **10:36**
